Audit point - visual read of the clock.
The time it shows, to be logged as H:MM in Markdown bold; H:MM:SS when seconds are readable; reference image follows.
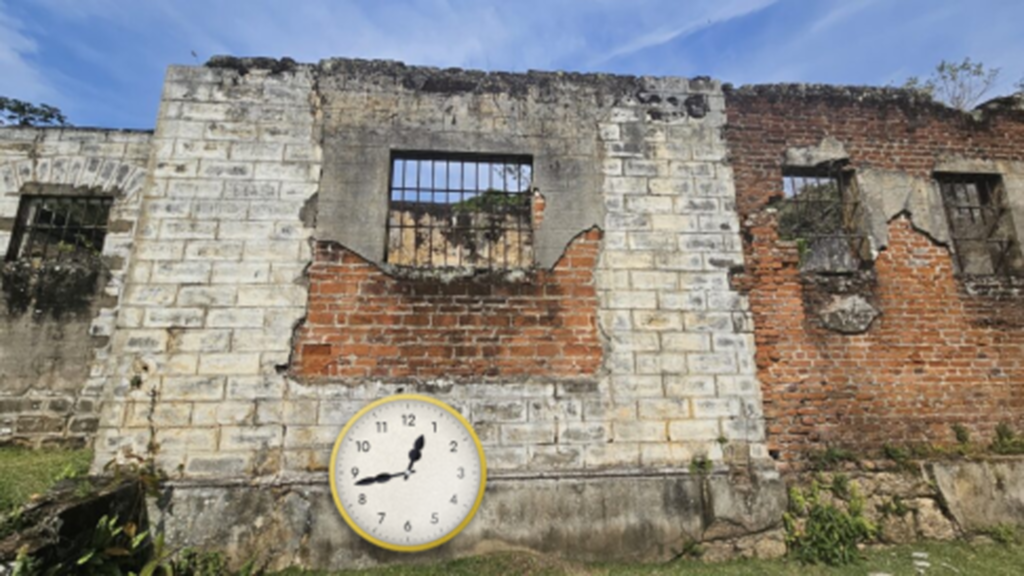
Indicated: **12:43**
